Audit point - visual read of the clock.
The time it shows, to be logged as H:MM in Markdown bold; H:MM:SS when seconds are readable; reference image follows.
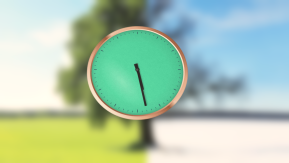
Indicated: **5:28**
